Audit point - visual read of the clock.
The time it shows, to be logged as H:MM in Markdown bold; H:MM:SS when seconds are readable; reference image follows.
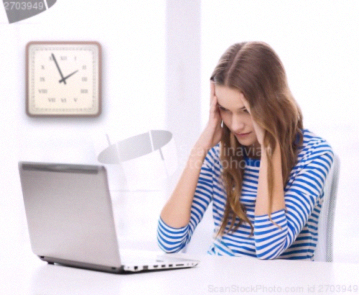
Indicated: **1:56**
